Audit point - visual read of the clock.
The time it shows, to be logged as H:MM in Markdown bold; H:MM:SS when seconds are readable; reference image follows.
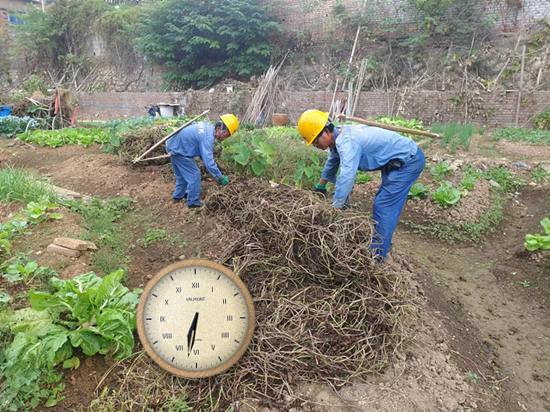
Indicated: **6:32**
